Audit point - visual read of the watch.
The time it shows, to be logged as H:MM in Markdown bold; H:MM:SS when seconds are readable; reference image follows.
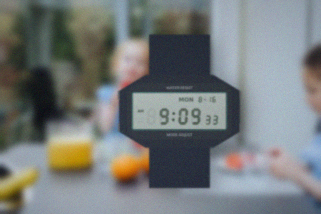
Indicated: **9:09:33**
